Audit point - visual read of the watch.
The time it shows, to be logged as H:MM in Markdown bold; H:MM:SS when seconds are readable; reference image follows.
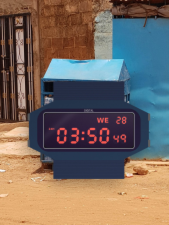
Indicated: **3:50:49**
